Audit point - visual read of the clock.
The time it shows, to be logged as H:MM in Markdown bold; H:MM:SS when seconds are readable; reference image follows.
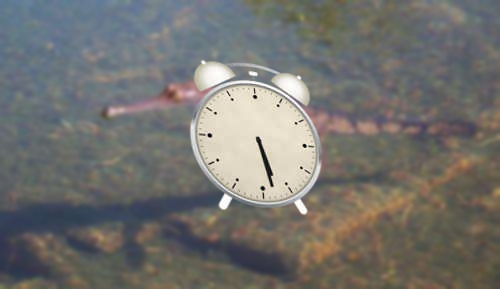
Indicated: **5:28**
